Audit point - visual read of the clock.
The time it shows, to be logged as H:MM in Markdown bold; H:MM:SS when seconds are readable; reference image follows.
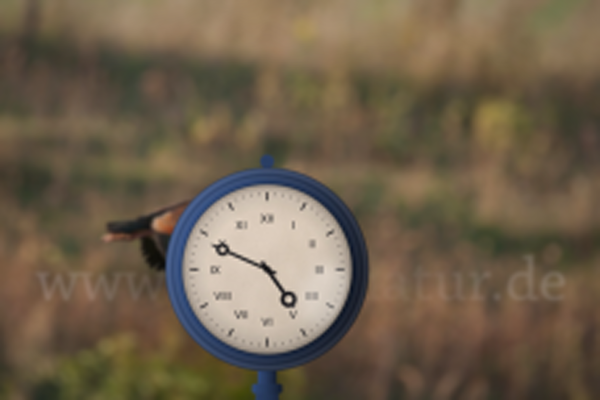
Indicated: **4:49**
